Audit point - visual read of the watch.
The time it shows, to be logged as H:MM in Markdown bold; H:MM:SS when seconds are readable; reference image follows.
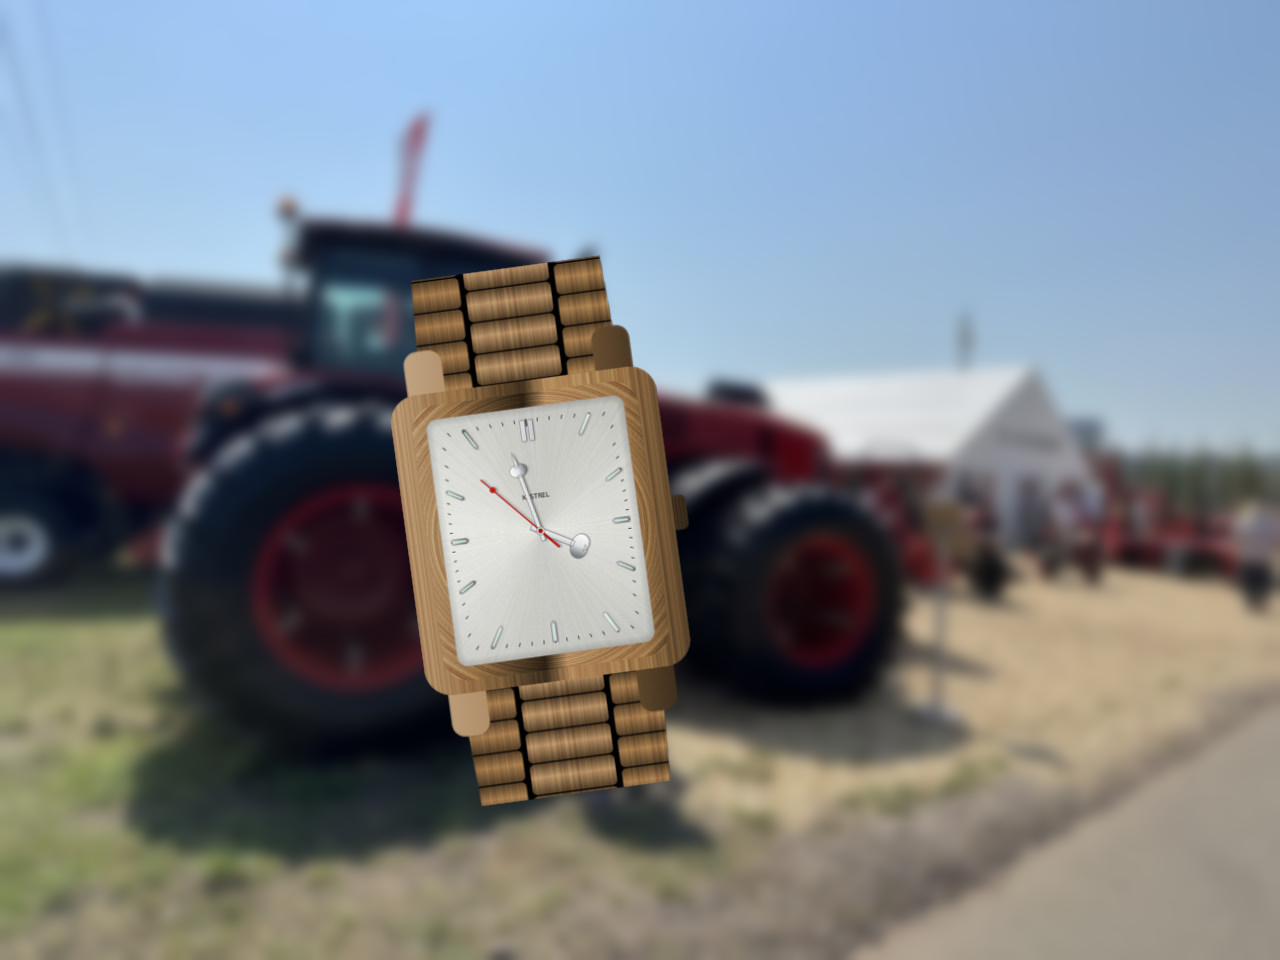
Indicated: **3:57:53**
